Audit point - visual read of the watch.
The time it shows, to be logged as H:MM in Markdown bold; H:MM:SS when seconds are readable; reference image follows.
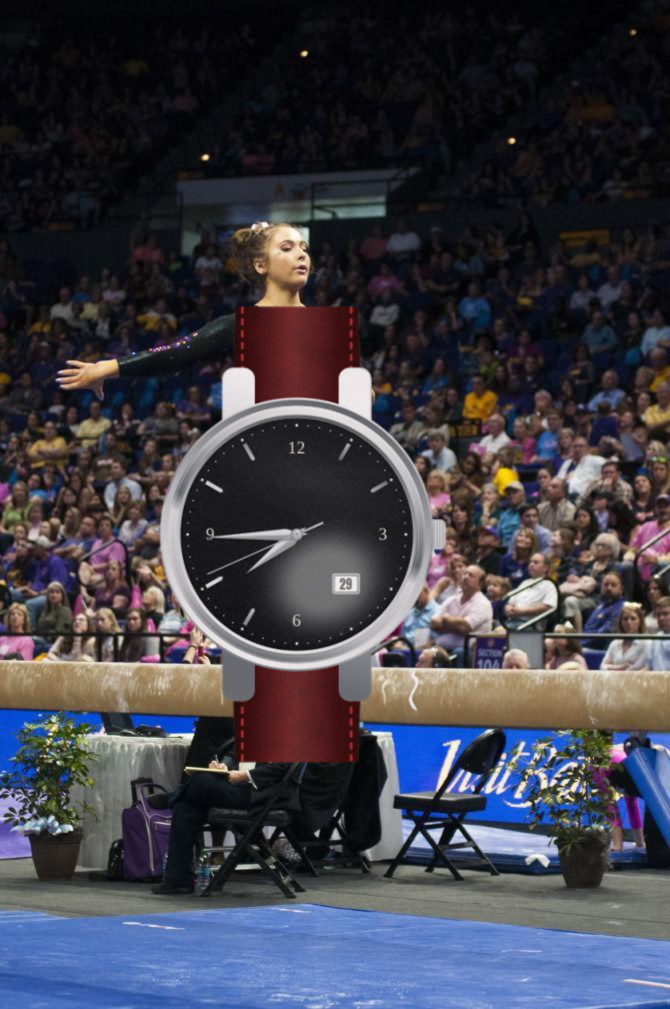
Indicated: **7:44:41**
